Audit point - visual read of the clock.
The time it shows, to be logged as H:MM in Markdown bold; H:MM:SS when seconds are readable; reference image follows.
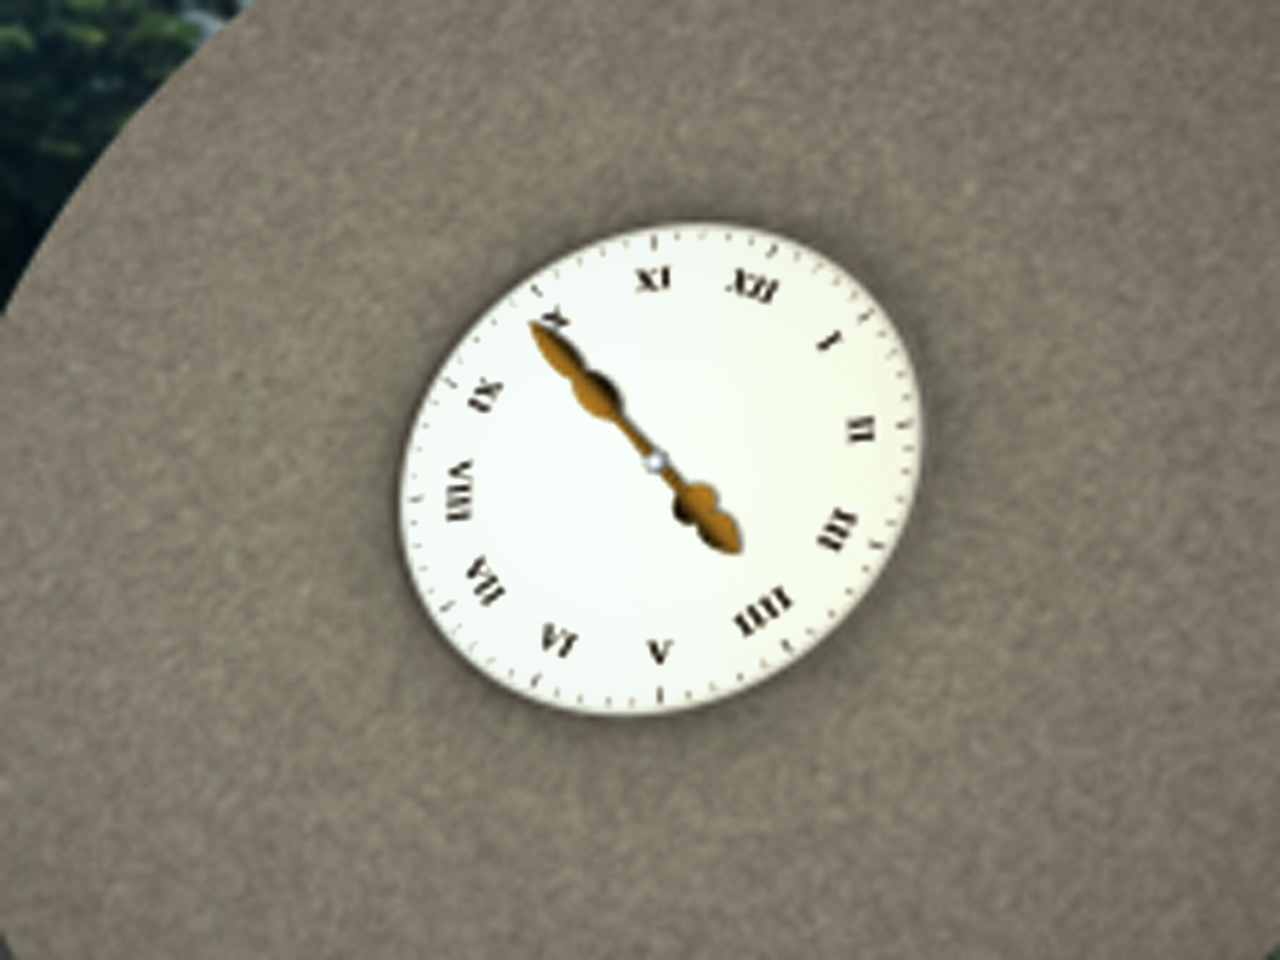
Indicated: **3:49**
